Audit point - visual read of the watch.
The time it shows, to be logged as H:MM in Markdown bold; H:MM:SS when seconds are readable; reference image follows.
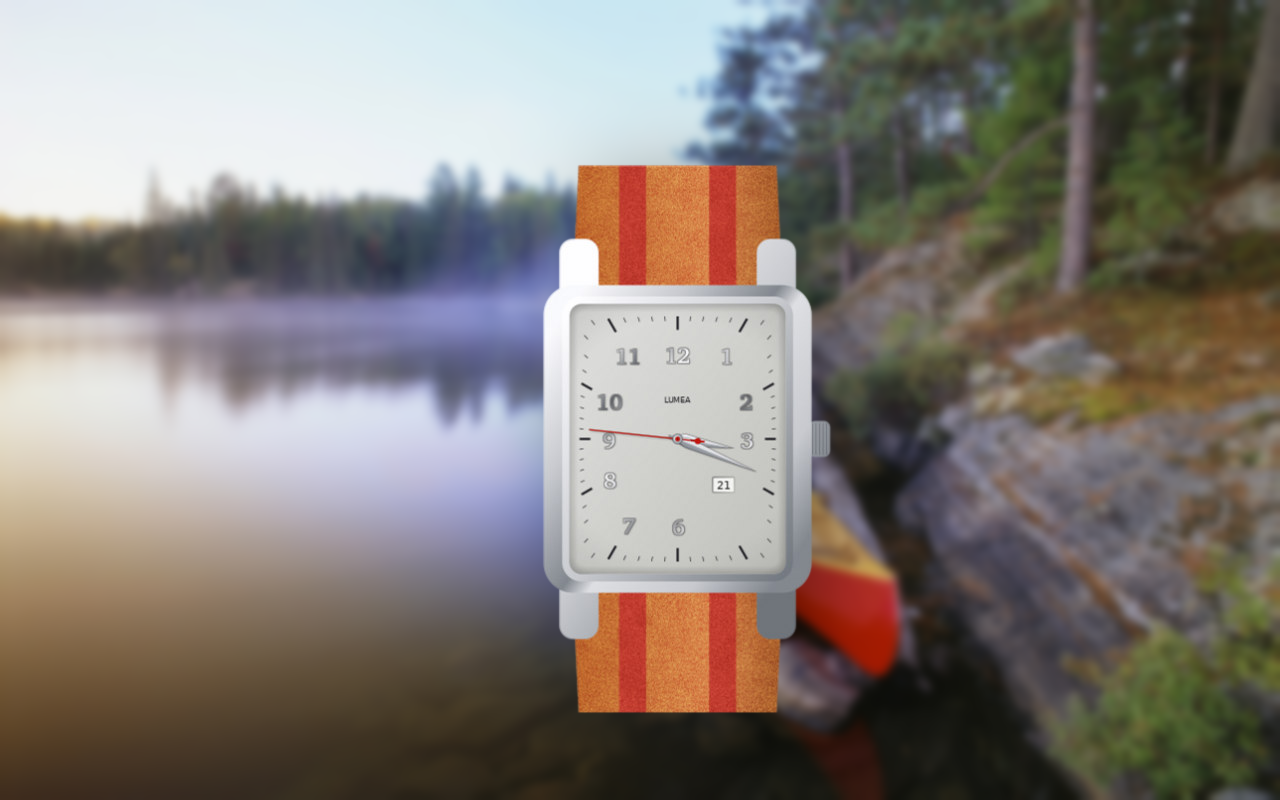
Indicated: **3:18:46**
